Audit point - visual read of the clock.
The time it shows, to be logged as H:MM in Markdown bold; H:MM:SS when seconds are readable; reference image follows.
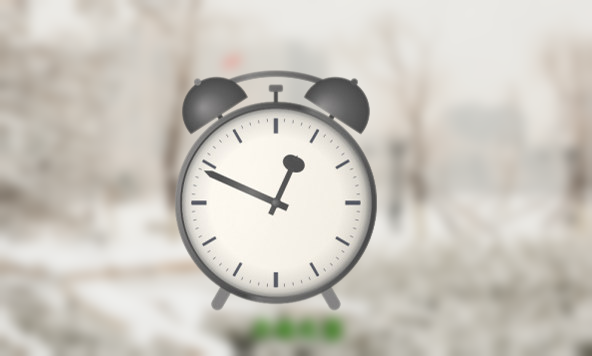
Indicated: **12:49**
